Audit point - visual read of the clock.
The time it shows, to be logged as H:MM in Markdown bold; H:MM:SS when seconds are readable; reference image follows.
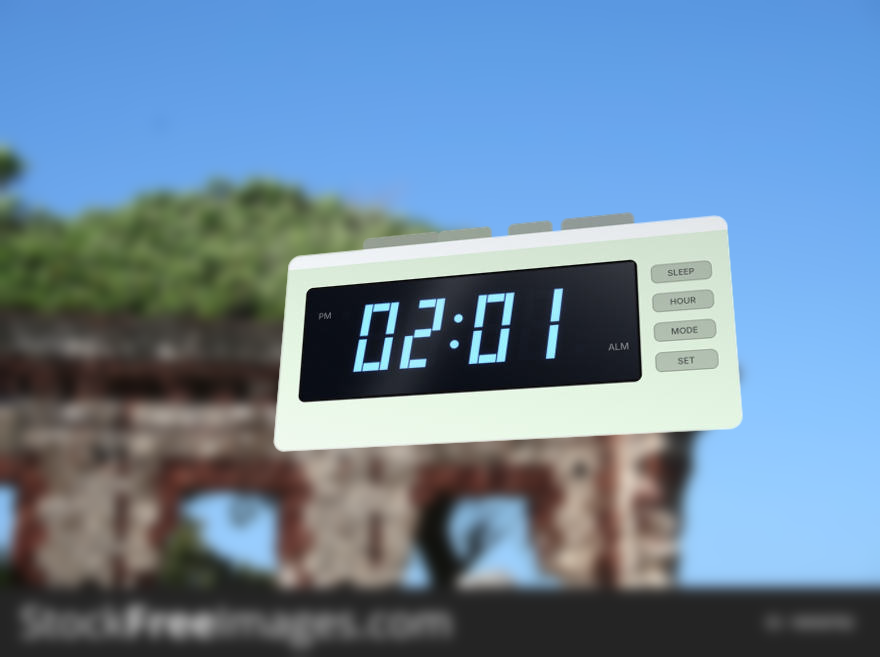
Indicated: **2:01**
